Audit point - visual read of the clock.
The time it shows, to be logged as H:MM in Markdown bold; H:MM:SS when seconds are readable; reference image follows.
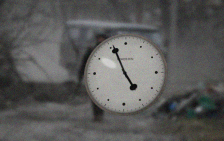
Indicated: **4:56**
